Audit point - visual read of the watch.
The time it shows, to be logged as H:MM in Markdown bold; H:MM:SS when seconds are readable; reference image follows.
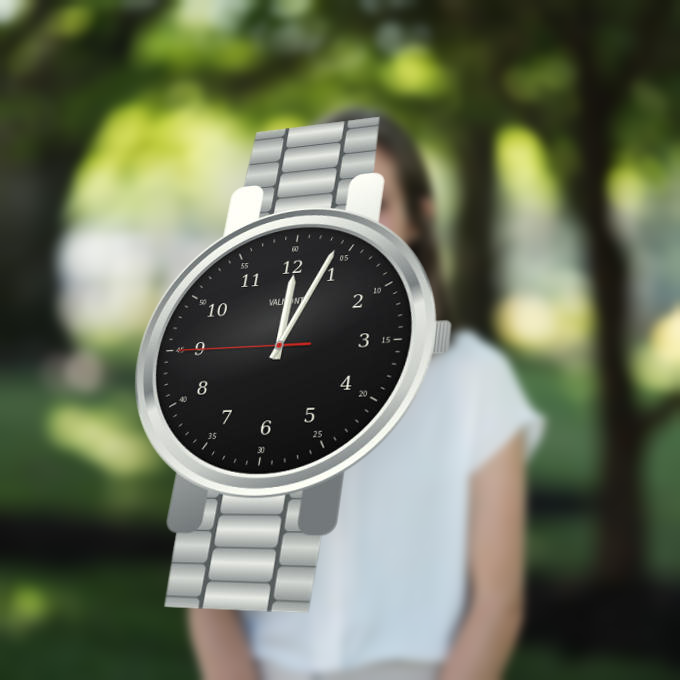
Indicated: **12:03:45**
